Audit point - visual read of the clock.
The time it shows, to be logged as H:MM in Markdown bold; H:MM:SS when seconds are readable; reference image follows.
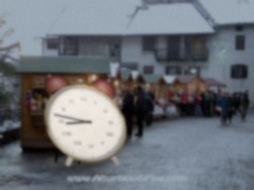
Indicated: **8:47**
